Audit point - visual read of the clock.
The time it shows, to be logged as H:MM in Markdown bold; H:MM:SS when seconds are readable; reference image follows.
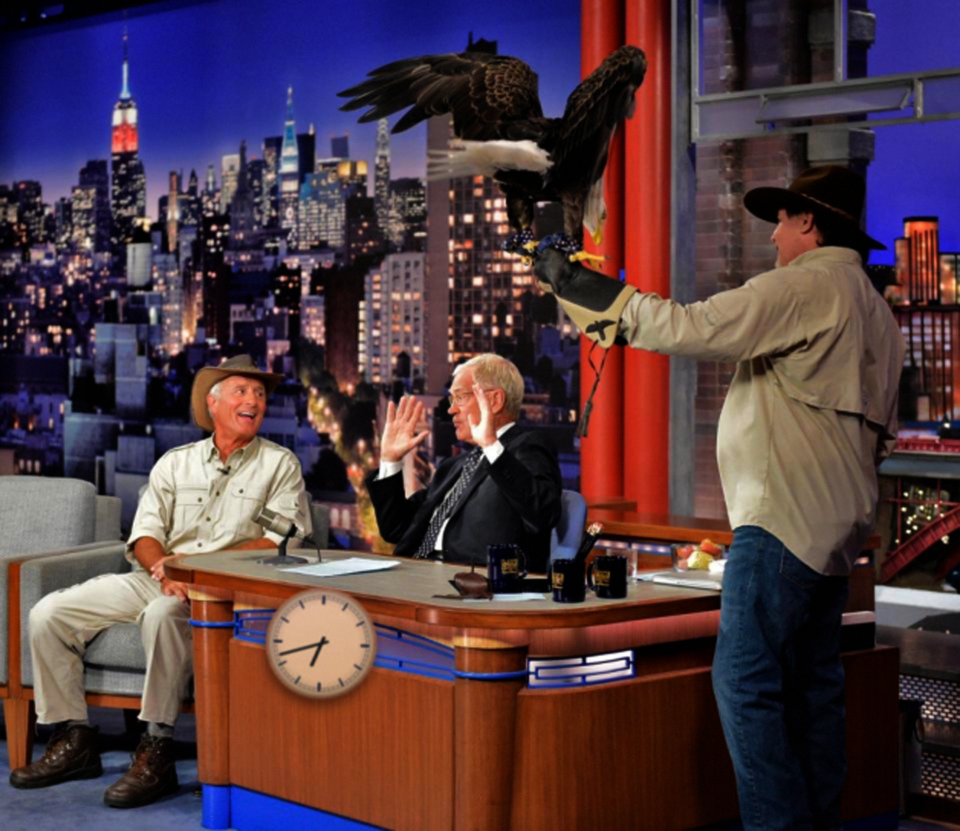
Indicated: **6:42**
